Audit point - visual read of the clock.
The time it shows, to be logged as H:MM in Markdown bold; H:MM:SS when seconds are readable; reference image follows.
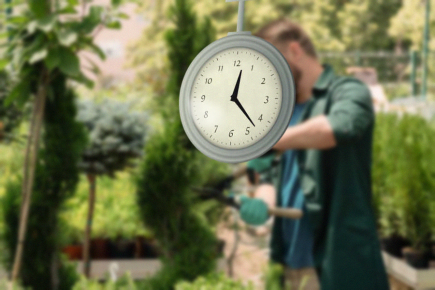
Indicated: **12:23**
